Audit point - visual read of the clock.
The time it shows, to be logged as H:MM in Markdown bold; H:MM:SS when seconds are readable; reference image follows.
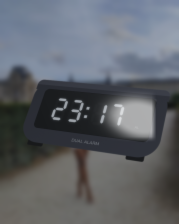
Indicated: **23:17**
